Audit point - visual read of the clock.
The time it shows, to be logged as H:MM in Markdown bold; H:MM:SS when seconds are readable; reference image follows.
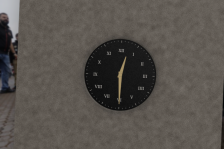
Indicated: **12:30**
